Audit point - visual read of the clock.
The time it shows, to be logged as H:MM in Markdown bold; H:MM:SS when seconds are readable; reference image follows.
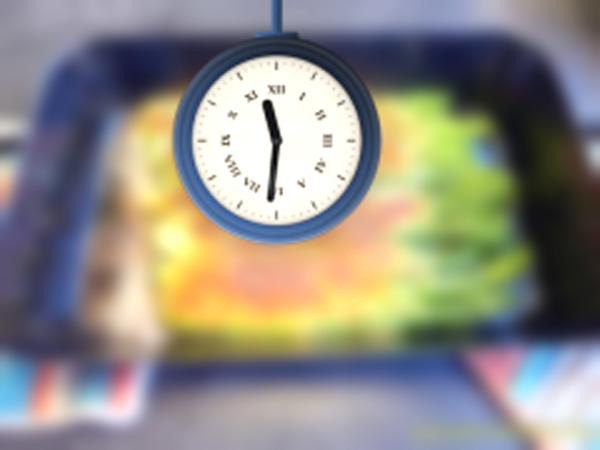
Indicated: **11:31**
